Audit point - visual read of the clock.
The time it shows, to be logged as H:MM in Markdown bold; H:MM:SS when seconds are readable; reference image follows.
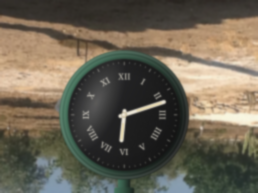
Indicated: **6:12**
